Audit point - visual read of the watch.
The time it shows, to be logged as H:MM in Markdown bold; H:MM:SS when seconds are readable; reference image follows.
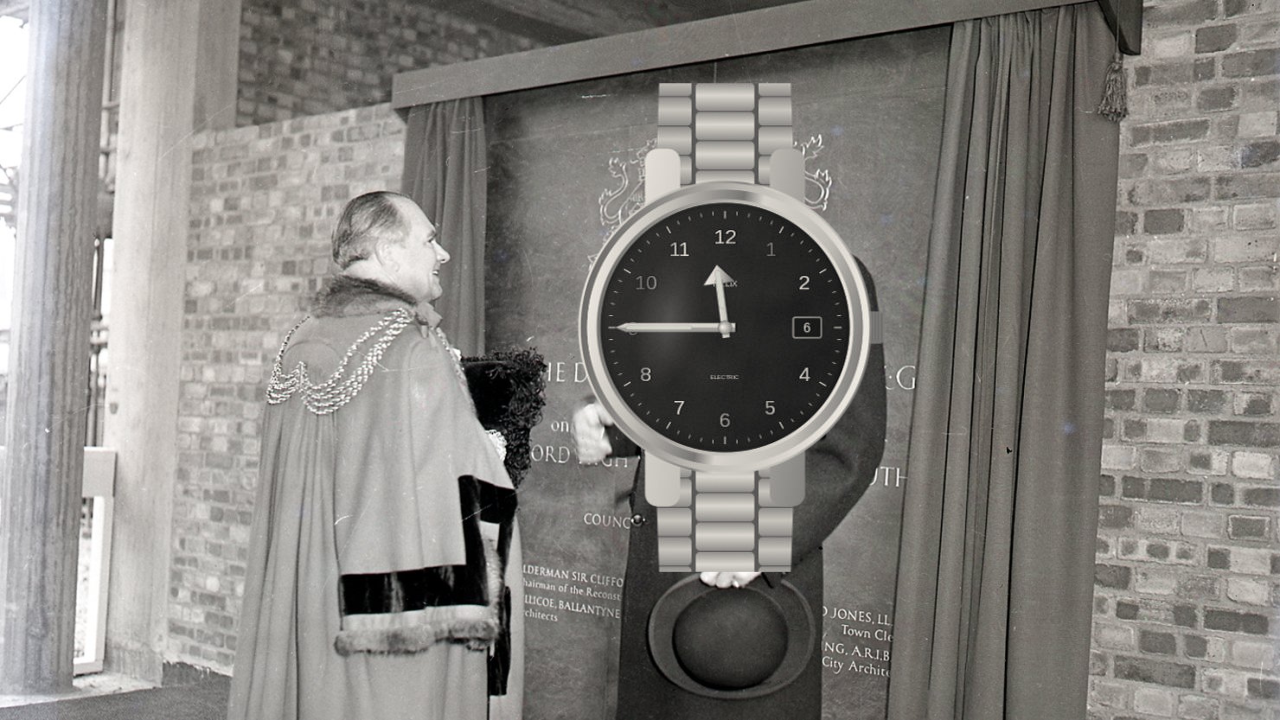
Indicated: **11:45**
